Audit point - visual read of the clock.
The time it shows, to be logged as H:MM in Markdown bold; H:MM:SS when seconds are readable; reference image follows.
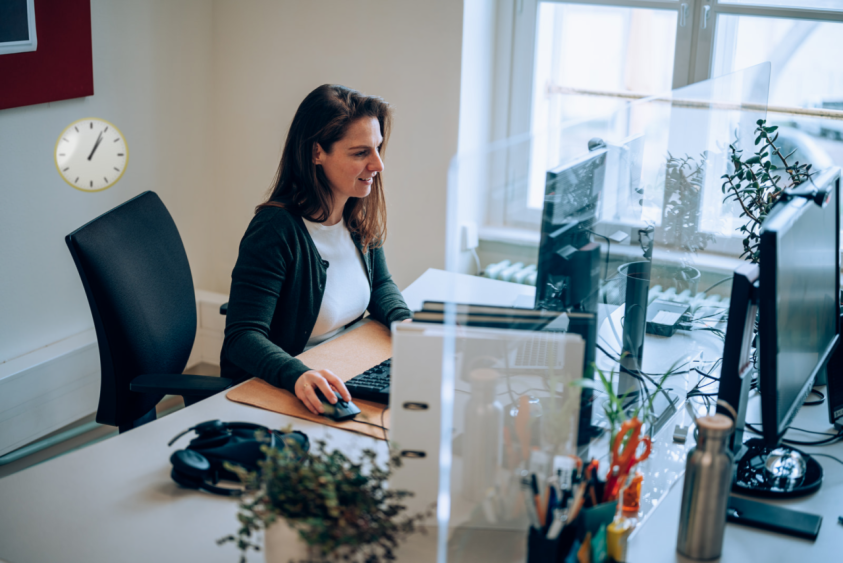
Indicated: **1:04**
